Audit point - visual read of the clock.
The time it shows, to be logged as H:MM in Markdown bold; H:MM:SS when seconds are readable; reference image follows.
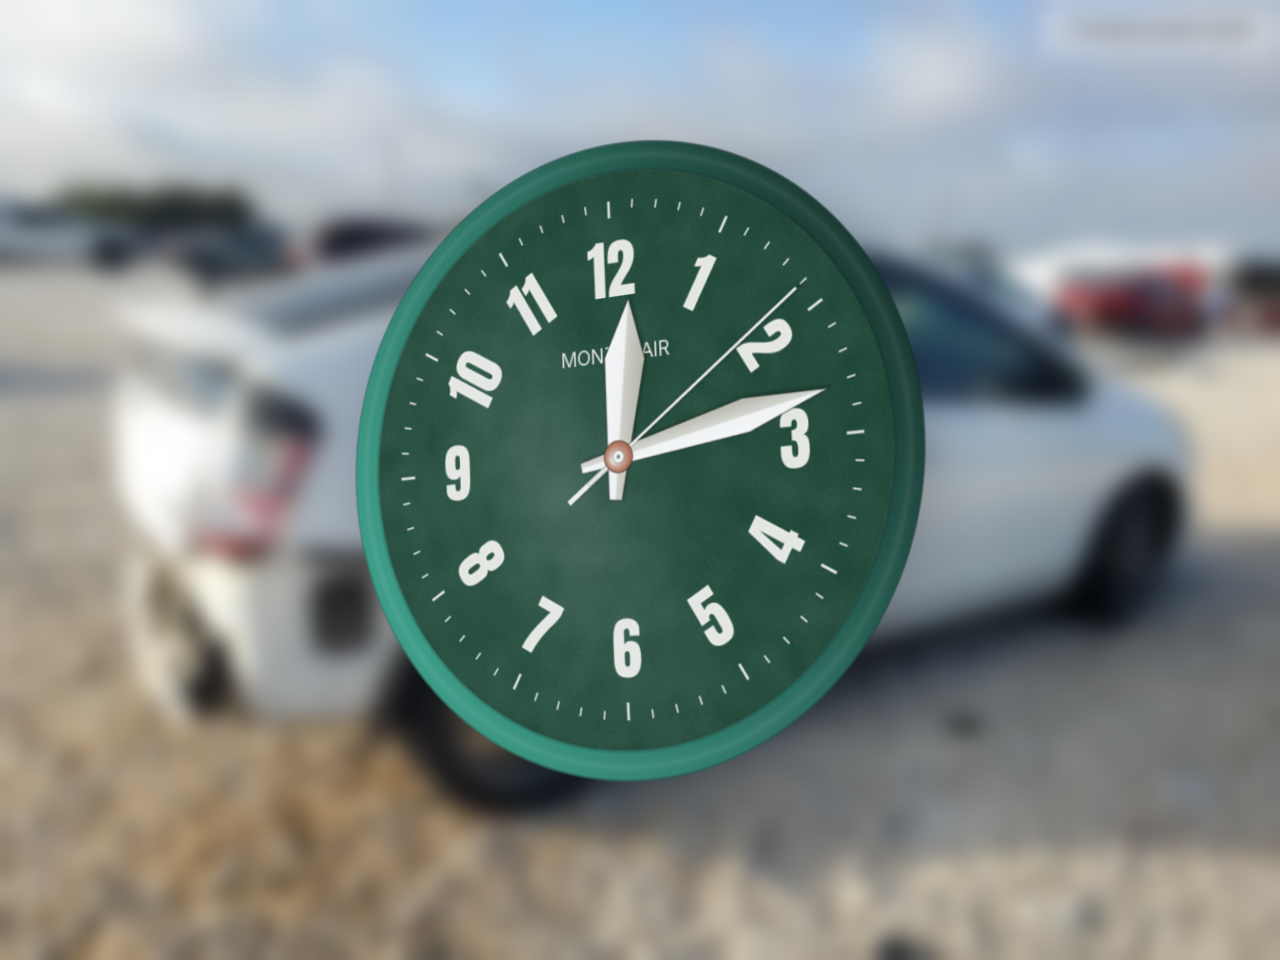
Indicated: **12:13:09**
